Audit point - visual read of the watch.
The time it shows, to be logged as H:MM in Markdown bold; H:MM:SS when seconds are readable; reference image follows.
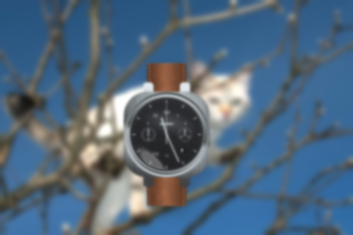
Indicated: **11:26**
